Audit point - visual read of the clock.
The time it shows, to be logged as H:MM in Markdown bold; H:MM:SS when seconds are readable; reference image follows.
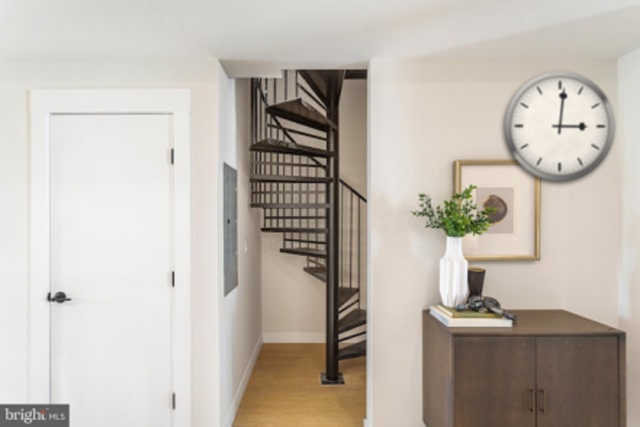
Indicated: **3:01**
